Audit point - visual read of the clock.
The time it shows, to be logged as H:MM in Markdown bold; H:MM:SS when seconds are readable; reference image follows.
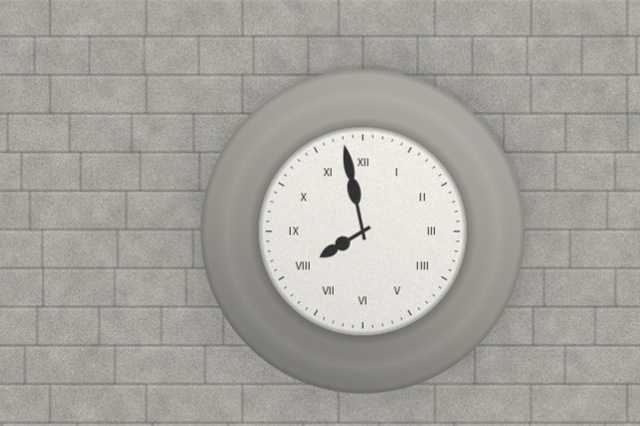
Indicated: **7:58**
